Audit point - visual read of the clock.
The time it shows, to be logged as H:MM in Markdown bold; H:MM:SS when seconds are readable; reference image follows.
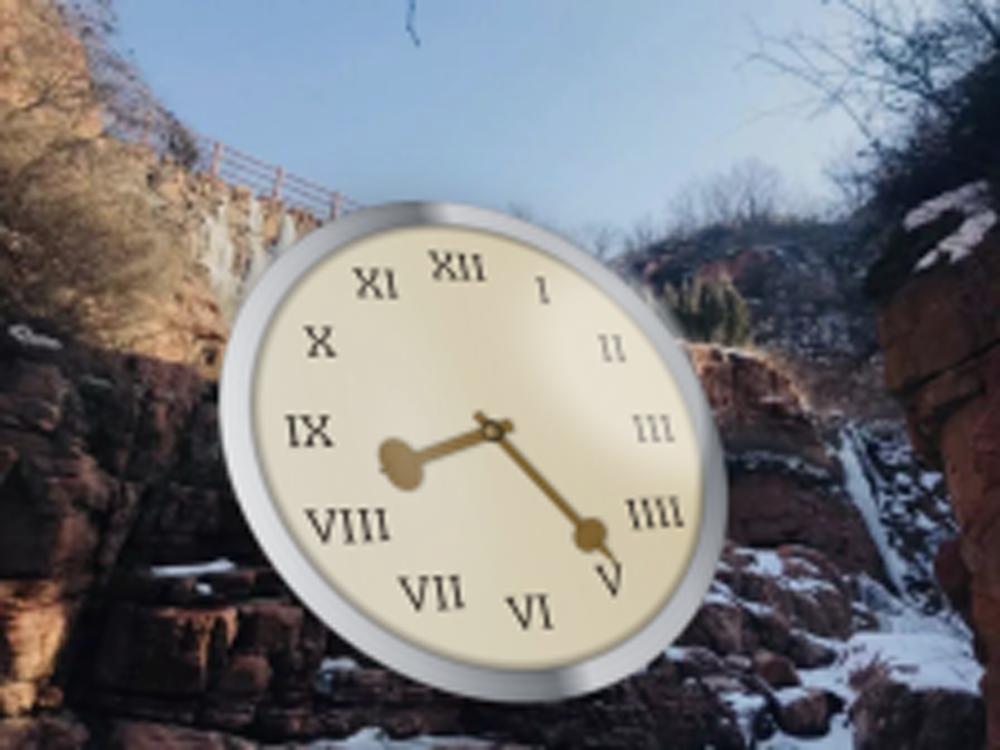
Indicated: **8:24**
